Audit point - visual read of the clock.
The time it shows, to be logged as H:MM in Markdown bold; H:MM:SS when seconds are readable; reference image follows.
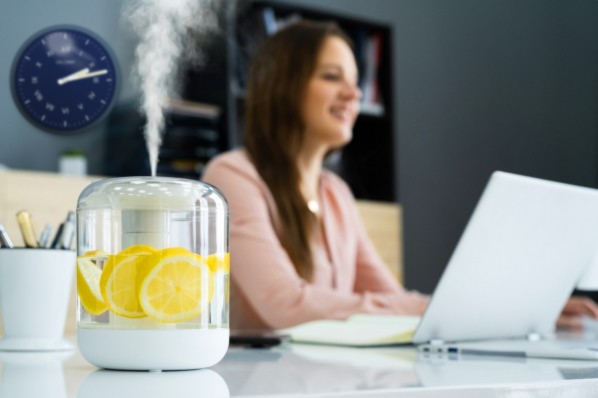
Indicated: **2:13**
